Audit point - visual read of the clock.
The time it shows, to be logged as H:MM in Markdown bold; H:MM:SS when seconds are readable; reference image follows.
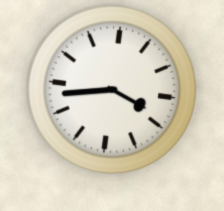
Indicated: **3:43**
